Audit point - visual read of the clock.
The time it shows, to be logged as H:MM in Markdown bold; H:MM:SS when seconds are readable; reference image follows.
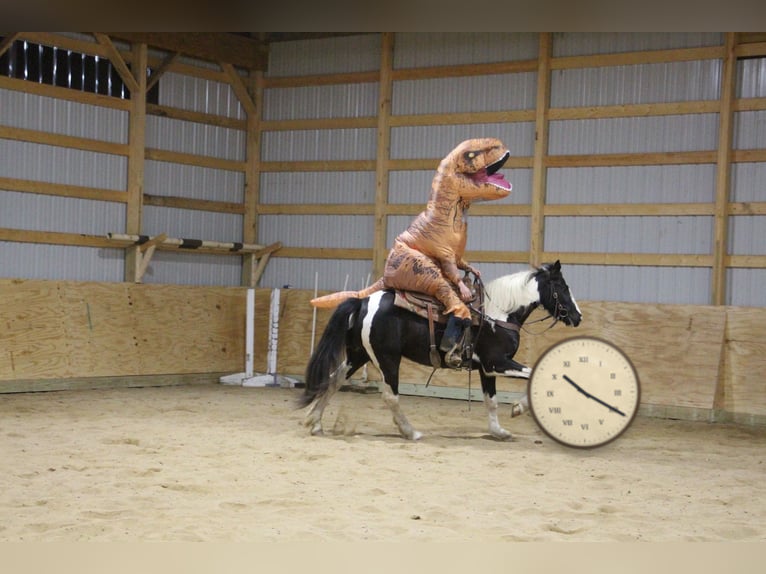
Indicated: **10:20**
